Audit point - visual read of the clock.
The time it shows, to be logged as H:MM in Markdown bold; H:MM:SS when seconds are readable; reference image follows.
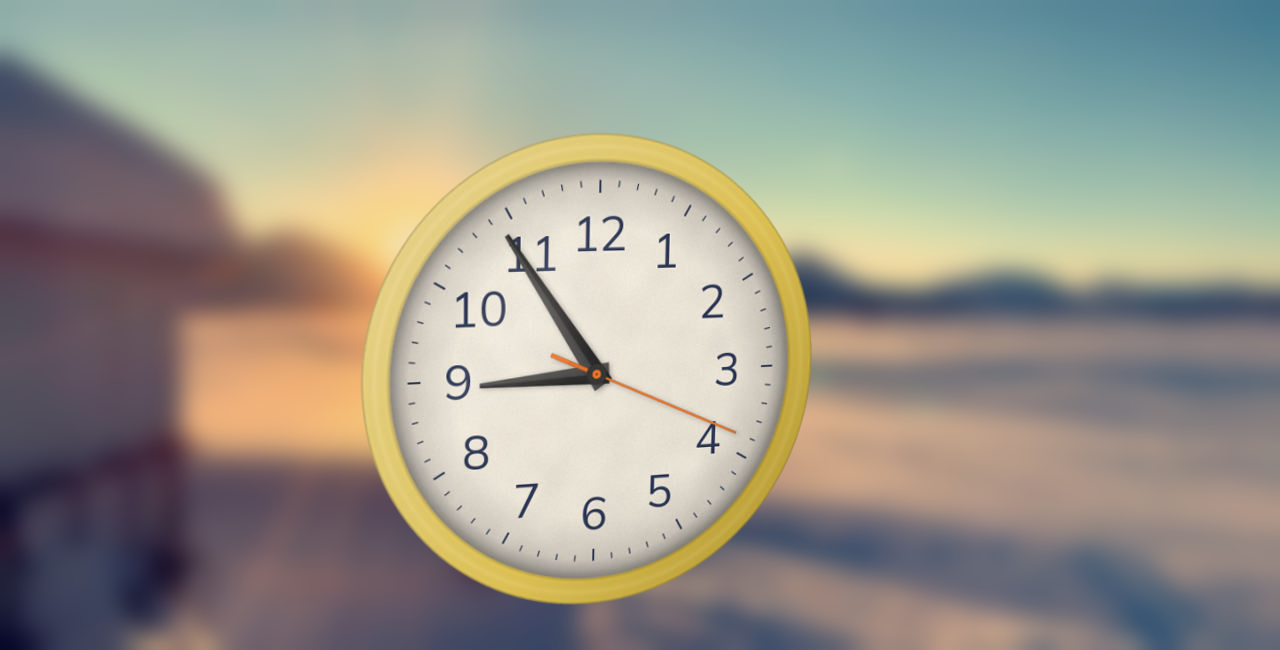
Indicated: **8:54:19**
